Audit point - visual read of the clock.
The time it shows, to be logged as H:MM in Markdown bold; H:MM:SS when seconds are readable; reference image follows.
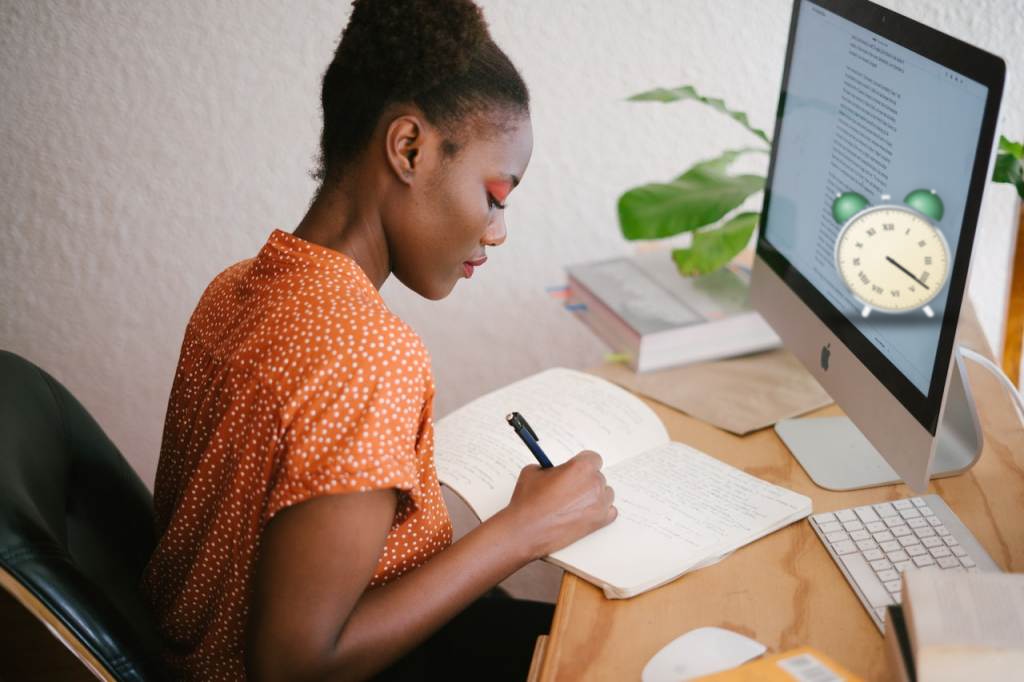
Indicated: **4:22**
